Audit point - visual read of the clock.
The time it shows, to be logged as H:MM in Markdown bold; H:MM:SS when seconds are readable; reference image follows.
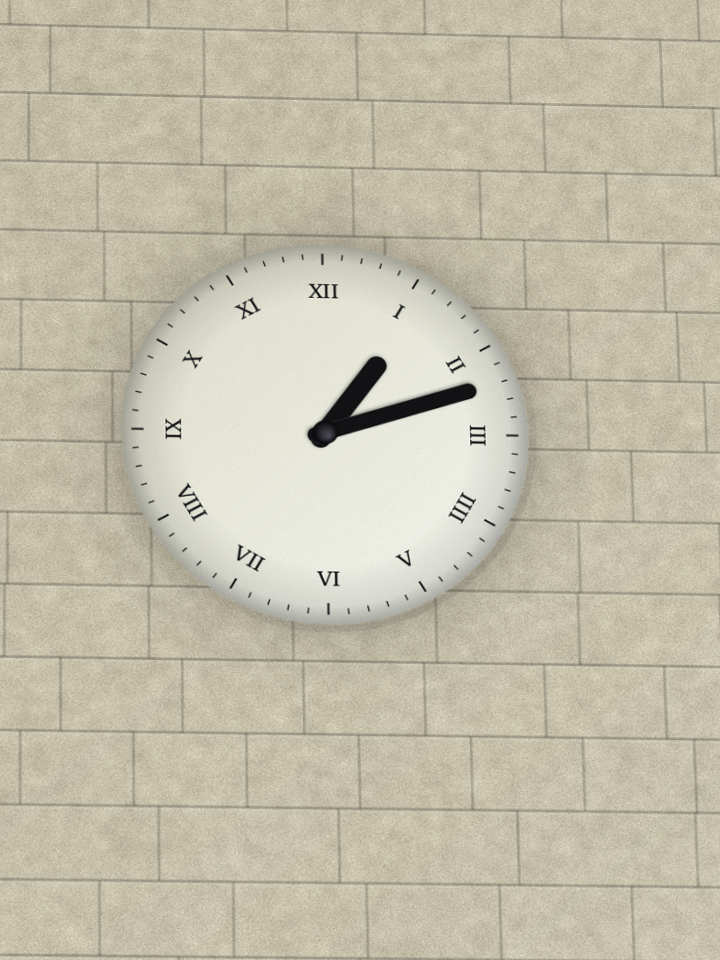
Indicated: **1:12**
